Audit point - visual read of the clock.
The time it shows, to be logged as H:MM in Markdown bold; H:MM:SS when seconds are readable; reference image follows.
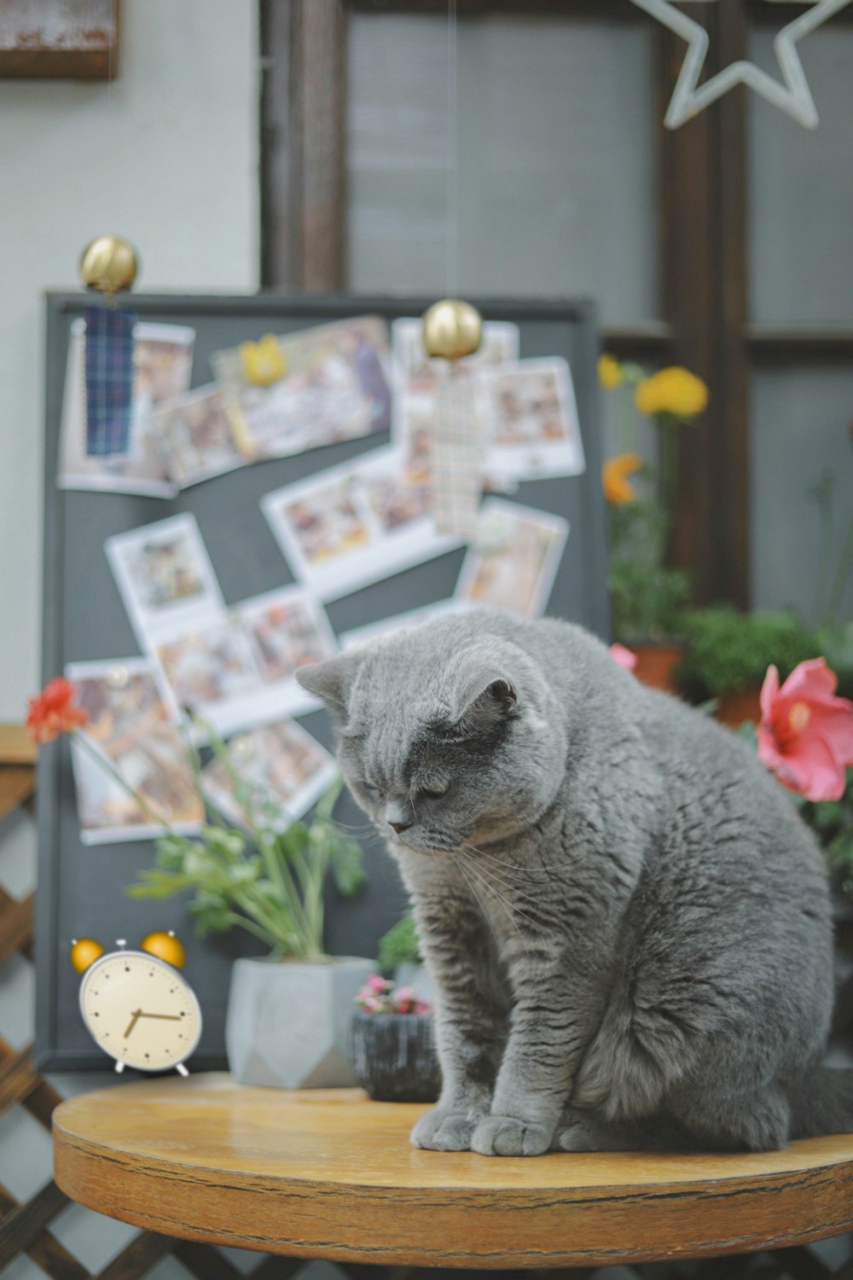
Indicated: **7:16**
